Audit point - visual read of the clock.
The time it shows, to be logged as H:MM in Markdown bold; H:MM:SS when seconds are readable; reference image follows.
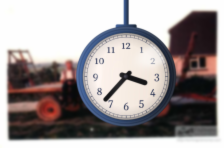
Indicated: **3:37**
